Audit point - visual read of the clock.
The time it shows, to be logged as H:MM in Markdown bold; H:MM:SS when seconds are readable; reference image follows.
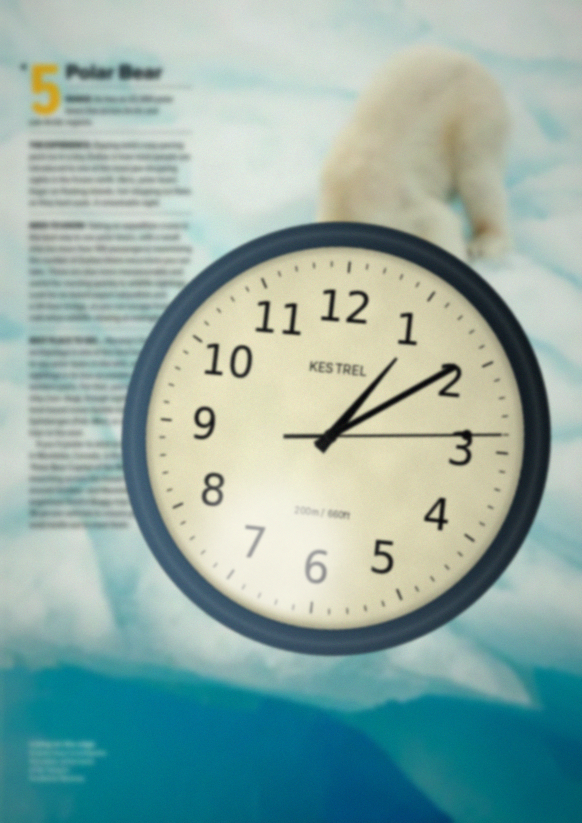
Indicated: **1:09:14**
